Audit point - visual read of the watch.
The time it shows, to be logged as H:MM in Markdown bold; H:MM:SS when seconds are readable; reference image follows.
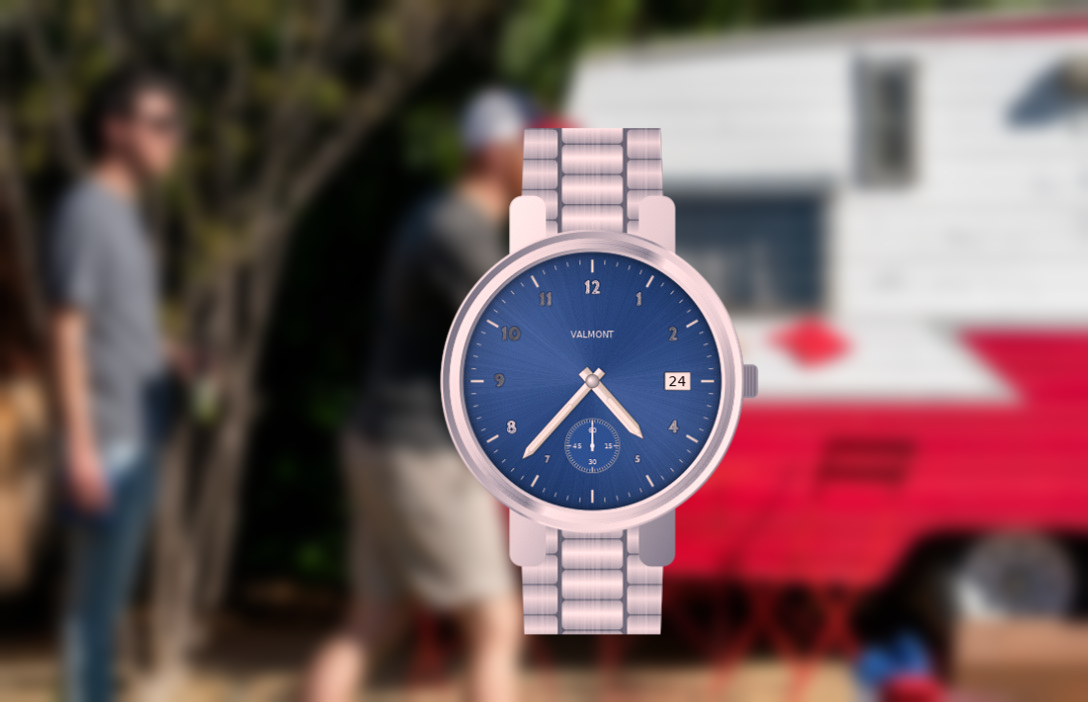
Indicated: **4:37**
